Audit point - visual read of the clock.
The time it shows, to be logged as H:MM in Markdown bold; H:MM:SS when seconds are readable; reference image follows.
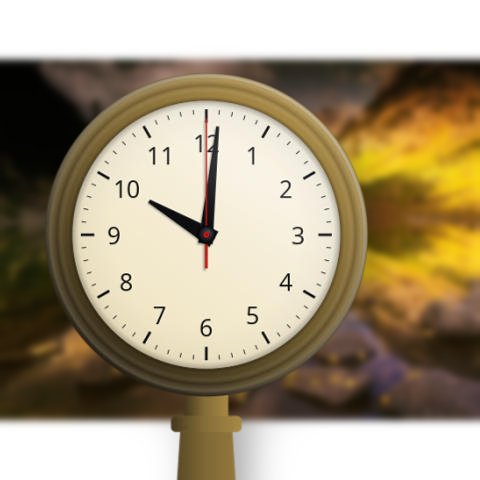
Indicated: **10:01:00**
